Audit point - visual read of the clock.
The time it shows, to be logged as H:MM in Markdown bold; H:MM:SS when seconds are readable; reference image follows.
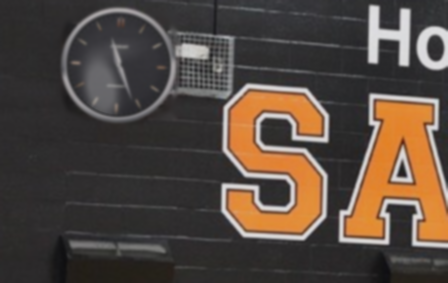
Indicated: **11:26**
